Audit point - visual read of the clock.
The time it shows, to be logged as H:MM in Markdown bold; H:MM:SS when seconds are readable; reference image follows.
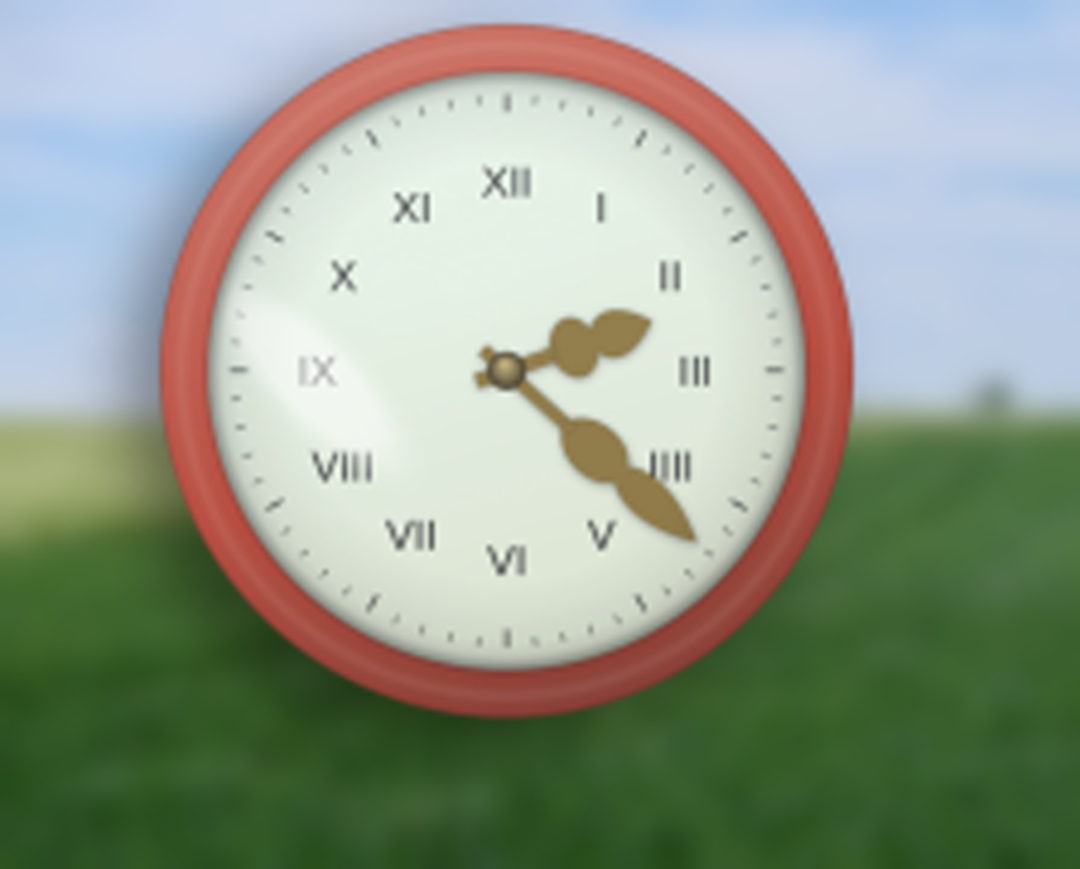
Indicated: **2:22**
